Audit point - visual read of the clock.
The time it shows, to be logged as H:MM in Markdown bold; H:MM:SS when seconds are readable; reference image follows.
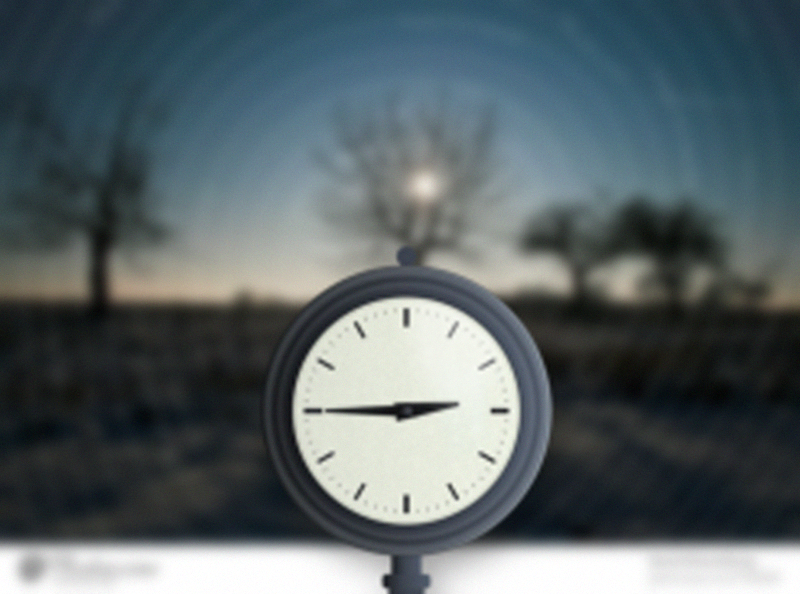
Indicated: **2:45**
